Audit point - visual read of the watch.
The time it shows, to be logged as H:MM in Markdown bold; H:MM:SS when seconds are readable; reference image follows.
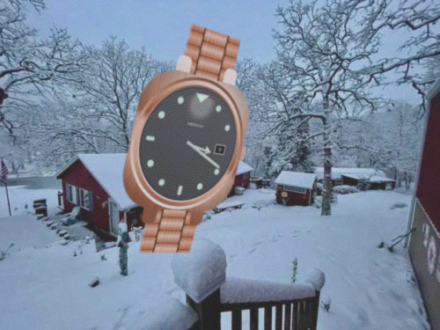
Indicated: **3:19**
